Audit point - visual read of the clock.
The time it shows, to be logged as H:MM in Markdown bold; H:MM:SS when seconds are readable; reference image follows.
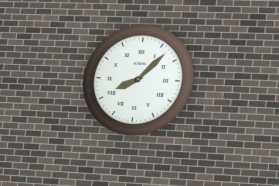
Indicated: **8:07**
